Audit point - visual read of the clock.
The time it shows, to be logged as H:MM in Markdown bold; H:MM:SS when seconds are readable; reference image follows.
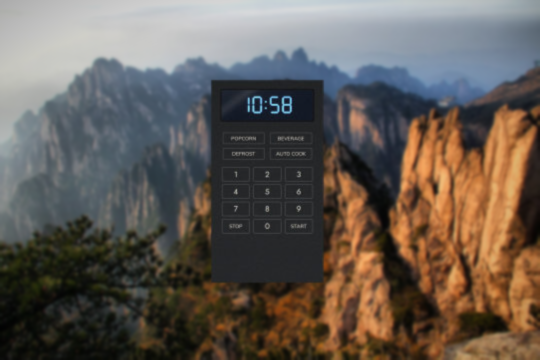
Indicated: **10:58**
